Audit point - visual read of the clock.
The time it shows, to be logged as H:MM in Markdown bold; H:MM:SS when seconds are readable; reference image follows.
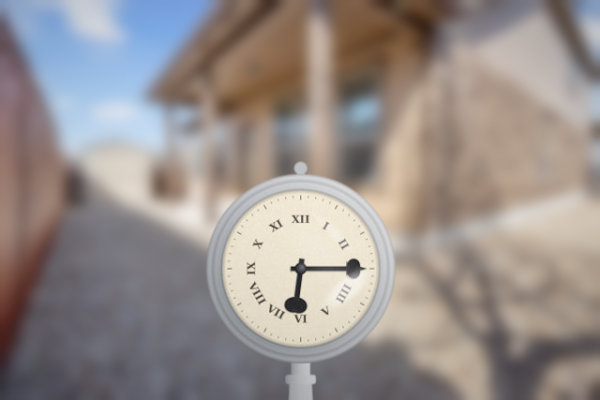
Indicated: **6:15**
